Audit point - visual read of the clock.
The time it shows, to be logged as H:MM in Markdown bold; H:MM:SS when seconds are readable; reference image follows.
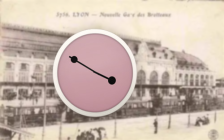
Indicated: **3:50**
